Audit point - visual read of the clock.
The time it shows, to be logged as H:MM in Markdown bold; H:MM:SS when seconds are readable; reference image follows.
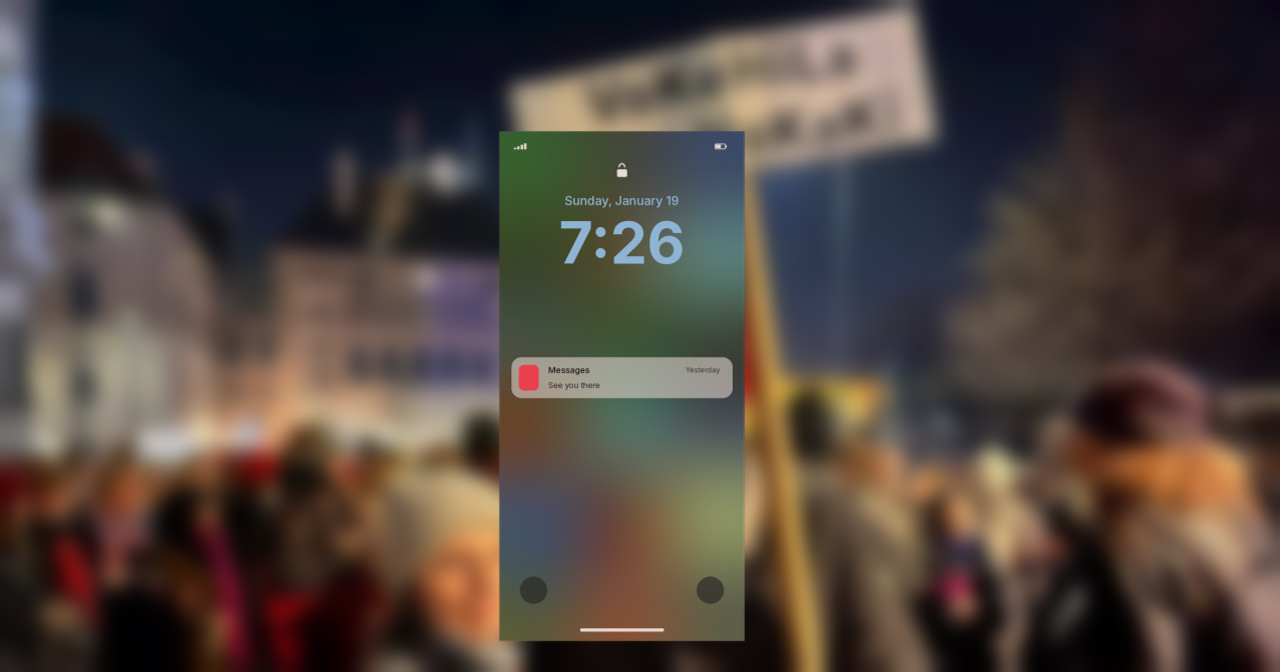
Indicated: **7:26**
